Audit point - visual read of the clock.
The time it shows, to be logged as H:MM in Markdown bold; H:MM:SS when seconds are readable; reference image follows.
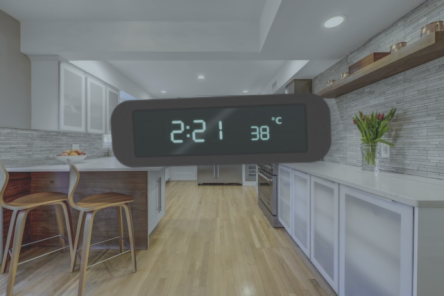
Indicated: **2:21**
